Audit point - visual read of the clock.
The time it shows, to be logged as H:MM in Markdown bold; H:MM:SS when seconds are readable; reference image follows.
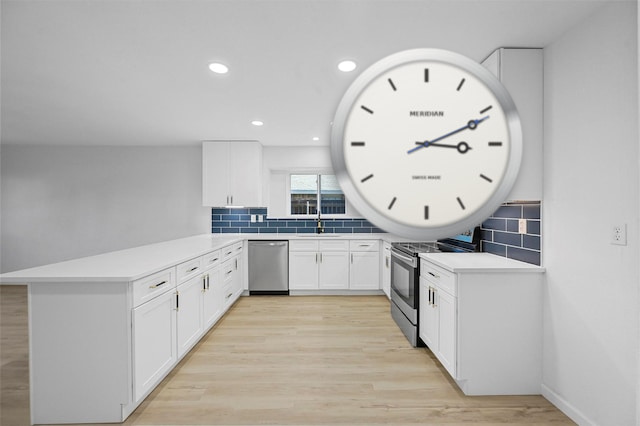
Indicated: **3:11:11**
